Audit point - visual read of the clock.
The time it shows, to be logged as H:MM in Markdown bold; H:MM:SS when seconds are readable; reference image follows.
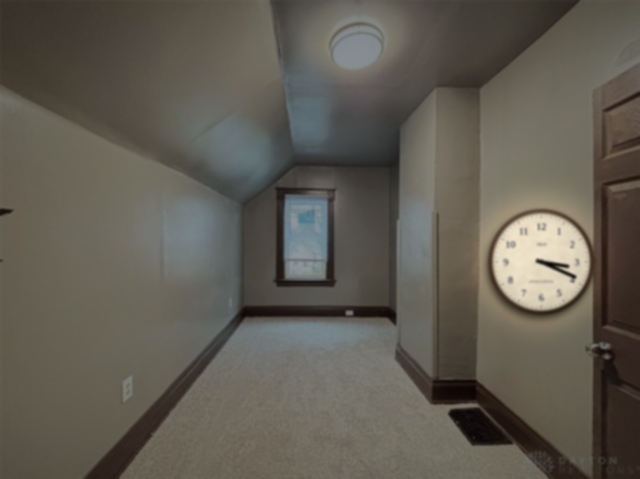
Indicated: **3:19**
